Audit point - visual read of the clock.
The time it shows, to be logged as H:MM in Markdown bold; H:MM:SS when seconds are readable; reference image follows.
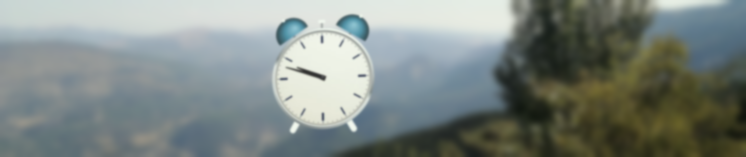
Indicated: **9:48**
